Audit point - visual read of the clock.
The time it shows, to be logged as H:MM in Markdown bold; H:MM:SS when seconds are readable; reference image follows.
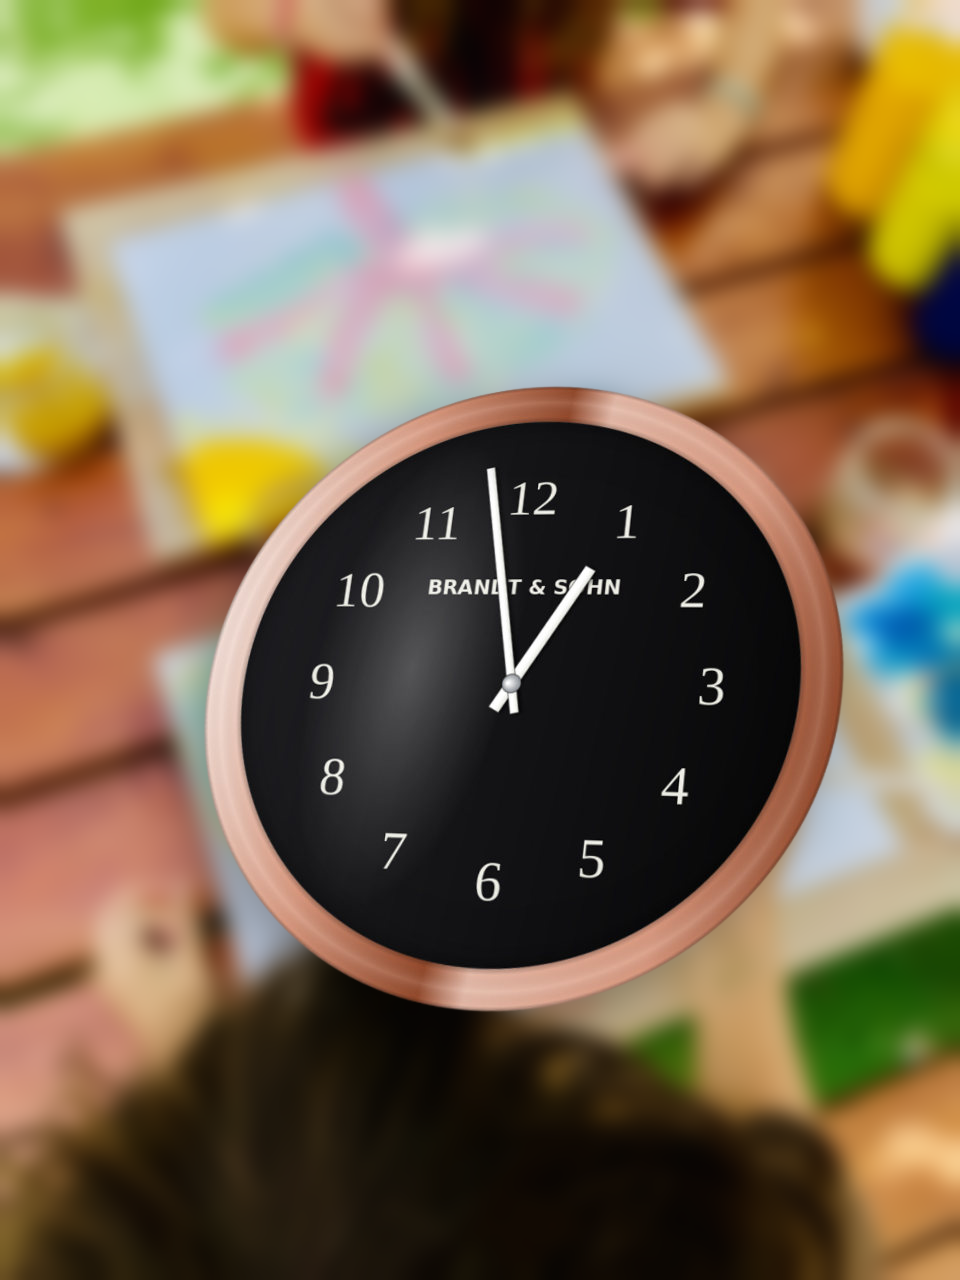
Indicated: **12:58**
